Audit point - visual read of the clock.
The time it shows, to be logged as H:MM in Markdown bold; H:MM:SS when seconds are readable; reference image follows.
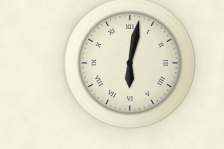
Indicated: **6:02**
